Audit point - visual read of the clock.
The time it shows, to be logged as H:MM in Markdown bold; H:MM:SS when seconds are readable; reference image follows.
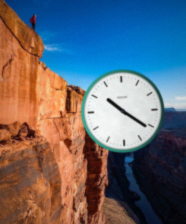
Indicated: **10:21**
